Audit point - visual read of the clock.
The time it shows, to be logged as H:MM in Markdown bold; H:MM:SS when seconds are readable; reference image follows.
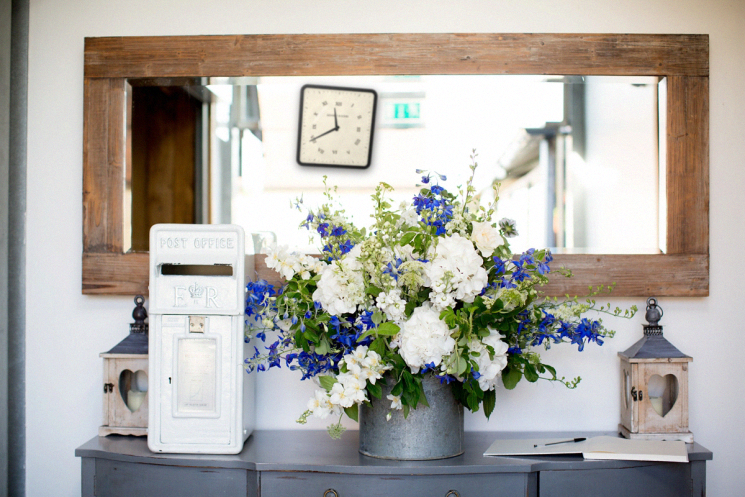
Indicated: **11:40**
